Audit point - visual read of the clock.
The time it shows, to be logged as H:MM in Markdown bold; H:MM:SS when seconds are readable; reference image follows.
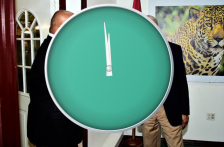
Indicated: **11:59**
